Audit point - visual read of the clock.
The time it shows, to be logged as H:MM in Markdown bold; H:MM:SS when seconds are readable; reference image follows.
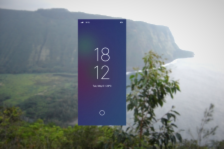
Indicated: **18:12**
